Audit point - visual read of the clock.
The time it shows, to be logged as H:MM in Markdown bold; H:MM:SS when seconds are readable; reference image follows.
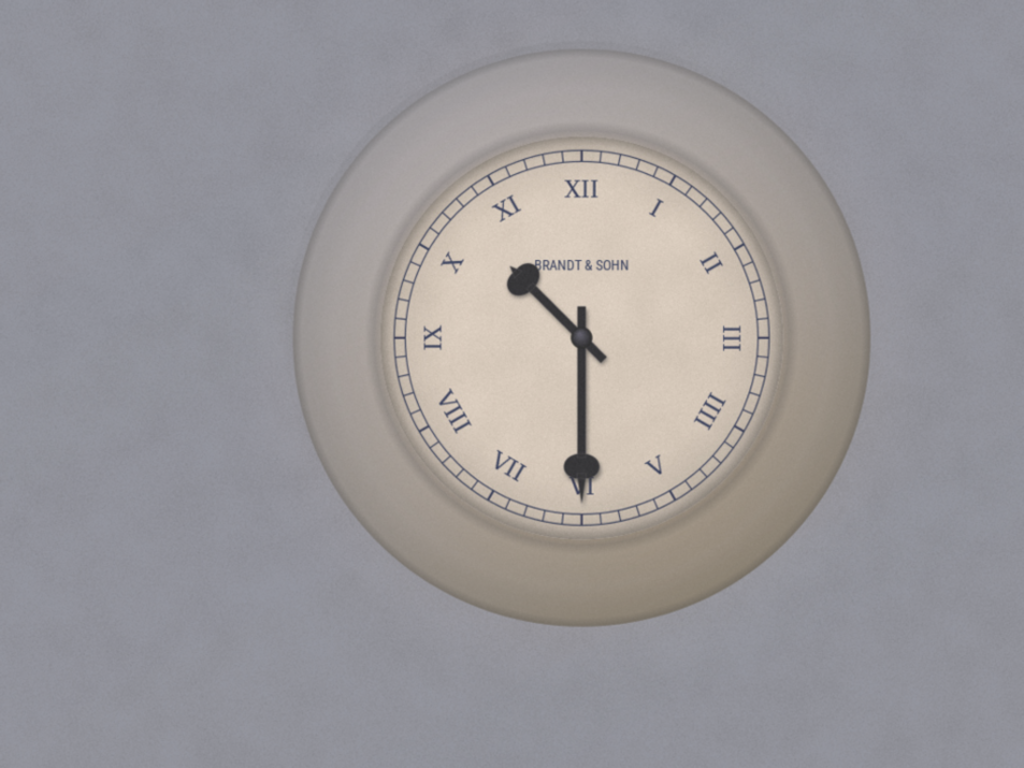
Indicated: **10:30**
